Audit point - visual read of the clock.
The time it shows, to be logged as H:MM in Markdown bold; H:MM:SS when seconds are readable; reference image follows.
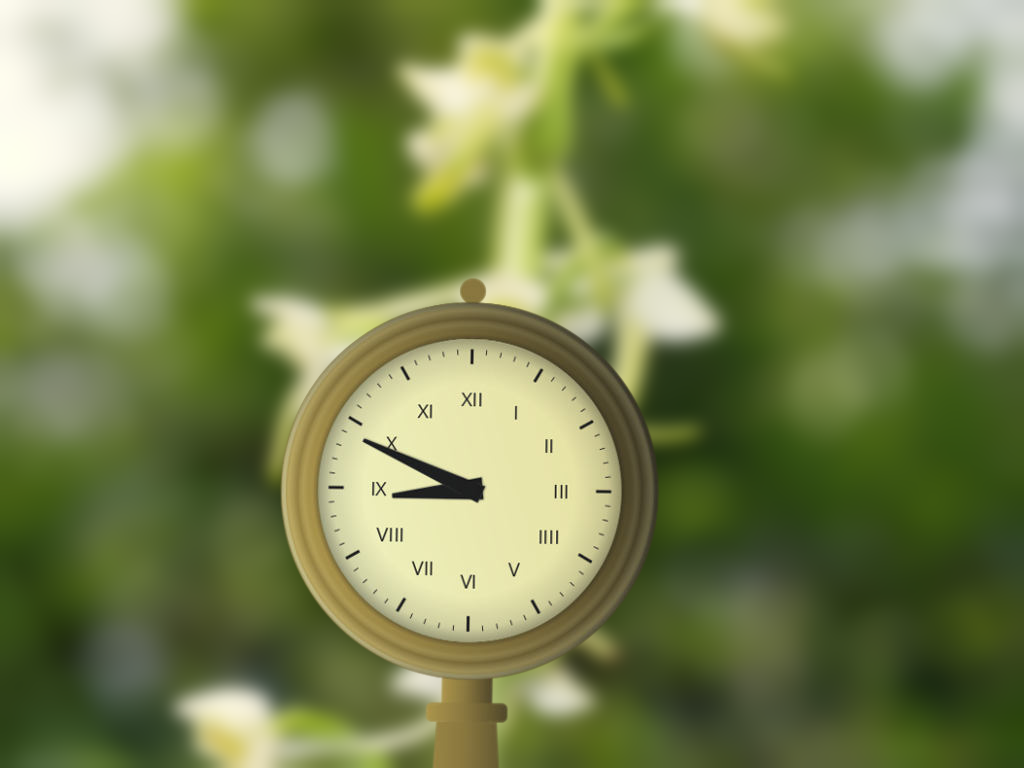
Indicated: **8:49**
